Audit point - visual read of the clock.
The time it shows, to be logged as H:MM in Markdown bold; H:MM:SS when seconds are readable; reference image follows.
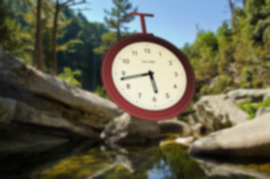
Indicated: **5:43**
